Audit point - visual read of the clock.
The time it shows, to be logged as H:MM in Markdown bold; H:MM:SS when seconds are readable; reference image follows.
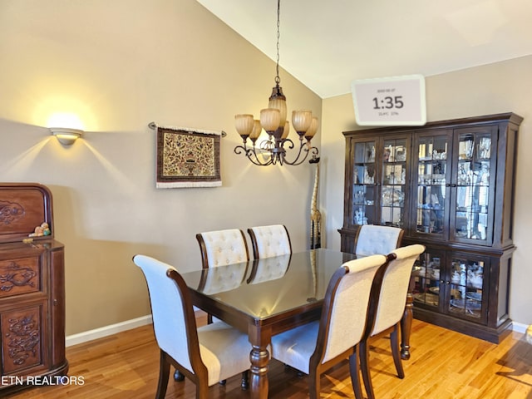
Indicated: **1:35**
